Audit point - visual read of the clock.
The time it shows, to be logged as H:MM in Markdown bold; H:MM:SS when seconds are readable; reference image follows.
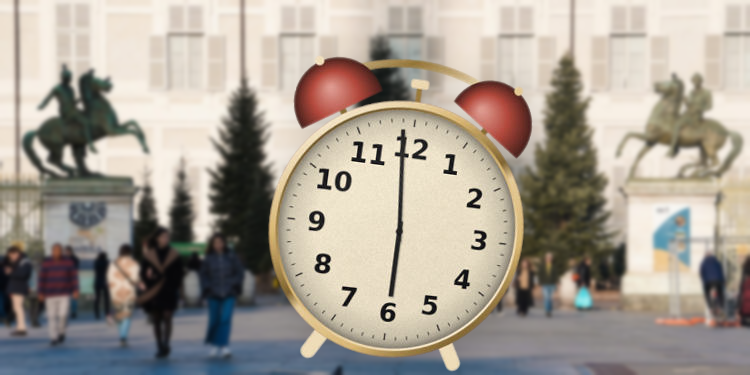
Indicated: **5:59**
